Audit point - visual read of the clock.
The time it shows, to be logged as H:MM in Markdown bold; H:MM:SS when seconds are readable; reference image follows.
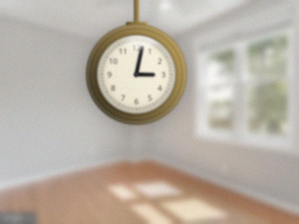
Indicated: **3:02**
